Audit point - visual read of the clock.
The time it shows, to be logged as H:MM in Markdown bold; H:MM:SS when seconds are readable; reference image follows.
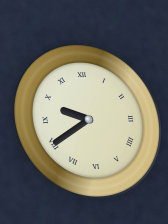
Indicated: **9:40**
